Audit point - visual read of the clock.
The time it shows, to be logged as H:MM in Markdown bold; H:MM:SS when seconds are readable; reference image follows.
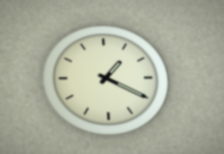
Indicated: **1:20**
